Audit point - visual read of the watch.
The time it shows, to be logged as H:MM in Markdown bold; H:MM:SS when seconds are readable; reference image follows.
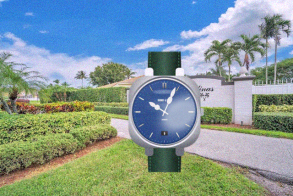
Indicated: **10:04**
